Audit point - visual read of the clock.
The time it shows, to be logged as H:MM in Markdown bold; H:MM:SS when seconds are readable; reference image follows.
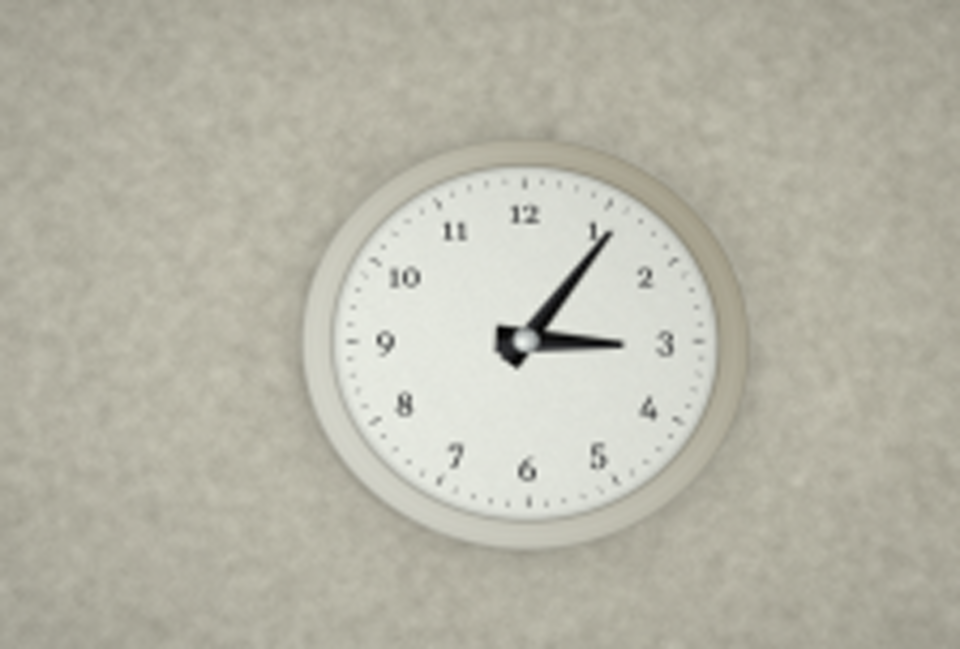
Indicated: **3:06**
